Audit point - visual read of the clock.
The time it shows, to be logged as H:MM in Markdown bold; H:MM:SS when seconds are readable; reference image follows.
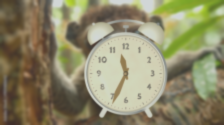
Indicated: **11:34**
